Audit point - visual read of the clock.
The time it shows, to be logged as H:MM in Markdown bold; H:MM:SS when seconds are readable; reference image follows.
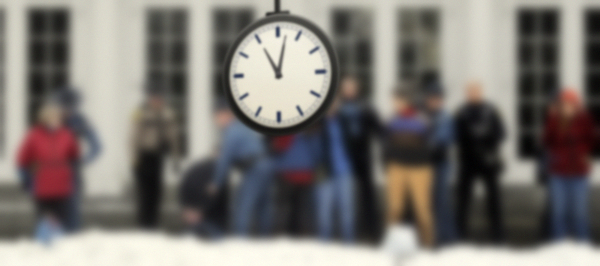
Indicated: **11:02**
